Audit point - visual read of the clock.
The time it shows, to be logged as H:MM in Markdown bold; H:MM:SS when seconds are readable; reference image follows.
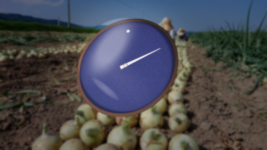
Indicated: **2:11**
